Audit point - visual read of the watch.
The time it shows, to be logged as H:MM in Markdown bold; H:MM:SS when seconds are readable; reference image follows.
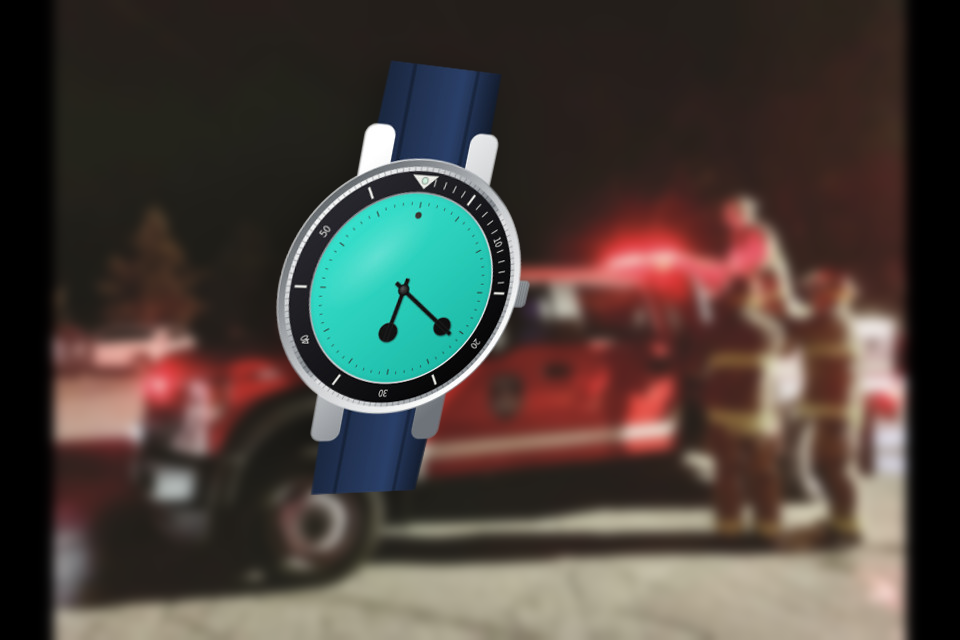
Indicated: **6:21**
